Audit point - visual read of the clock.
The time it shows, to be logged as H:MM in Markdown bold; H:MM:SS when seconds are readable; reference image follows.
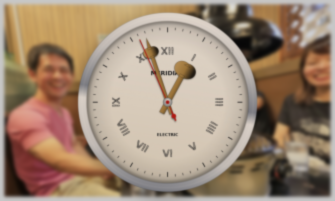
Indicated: **12:56:56**
